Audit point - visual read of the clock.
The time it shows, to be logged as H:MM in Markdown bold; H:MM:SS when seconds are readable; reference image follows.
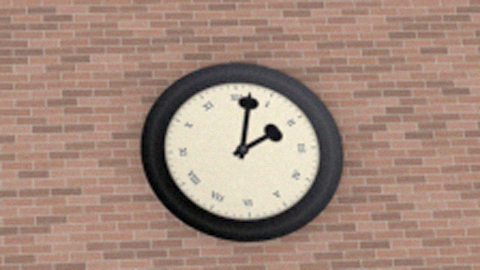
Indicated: **2:02**
